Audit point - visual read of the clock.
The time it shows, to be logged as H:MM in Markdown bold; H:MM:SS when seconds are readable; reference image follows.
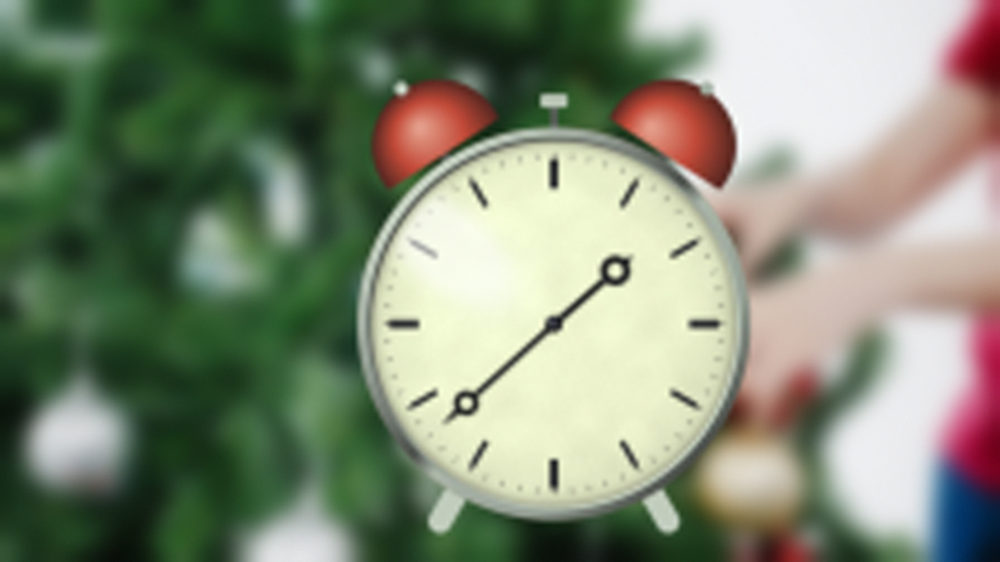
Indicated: **1:38**
